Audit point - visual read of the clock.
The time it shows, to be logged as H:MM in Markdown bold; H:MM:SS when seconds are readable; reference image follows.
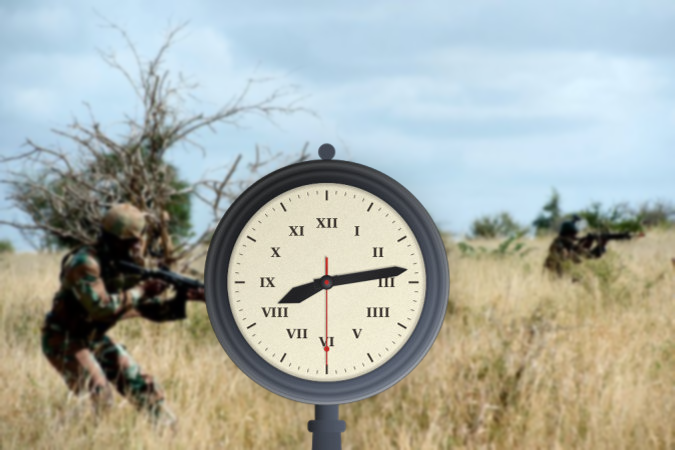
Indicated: **8:13:30**
